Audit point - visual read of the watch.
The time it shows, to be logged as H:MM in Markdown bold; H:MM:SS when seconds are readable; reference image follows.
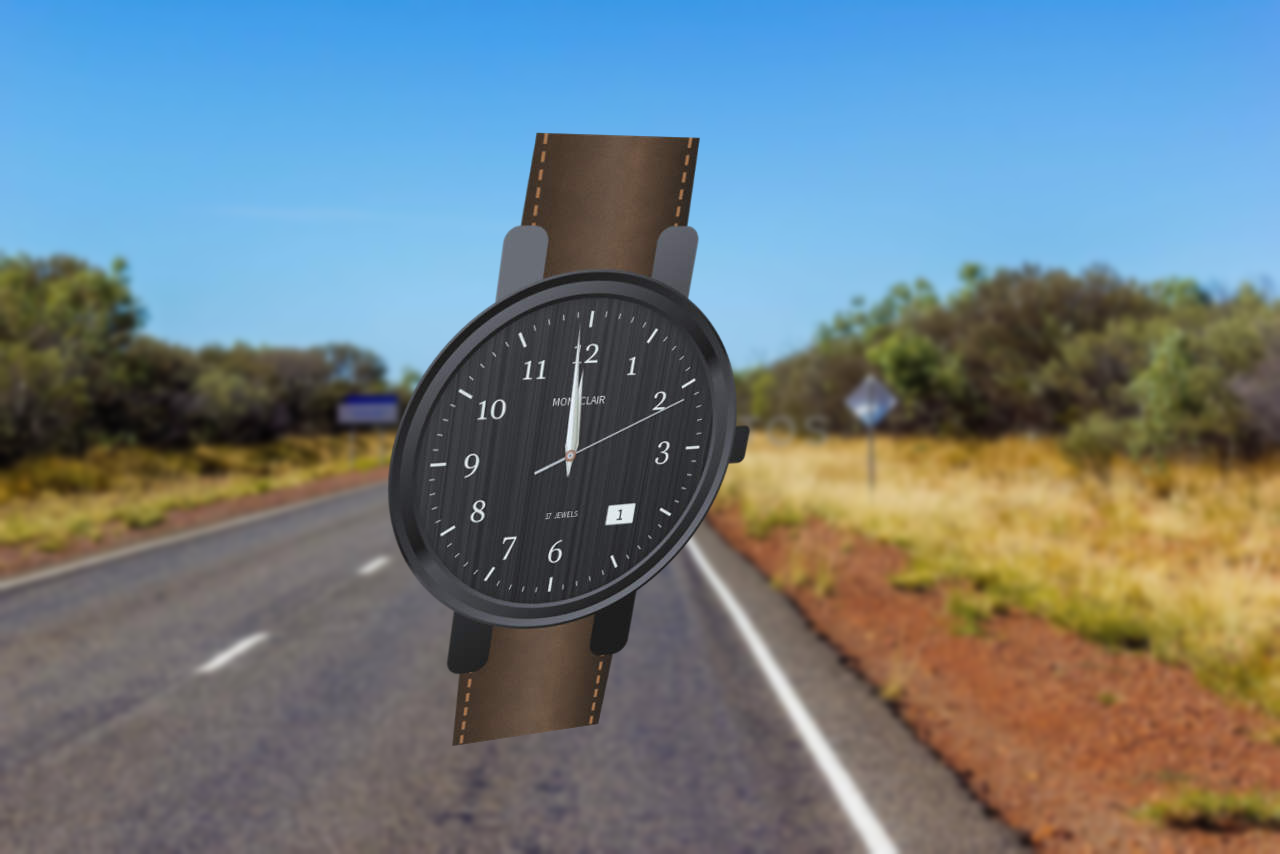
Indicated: **11:59:11**
